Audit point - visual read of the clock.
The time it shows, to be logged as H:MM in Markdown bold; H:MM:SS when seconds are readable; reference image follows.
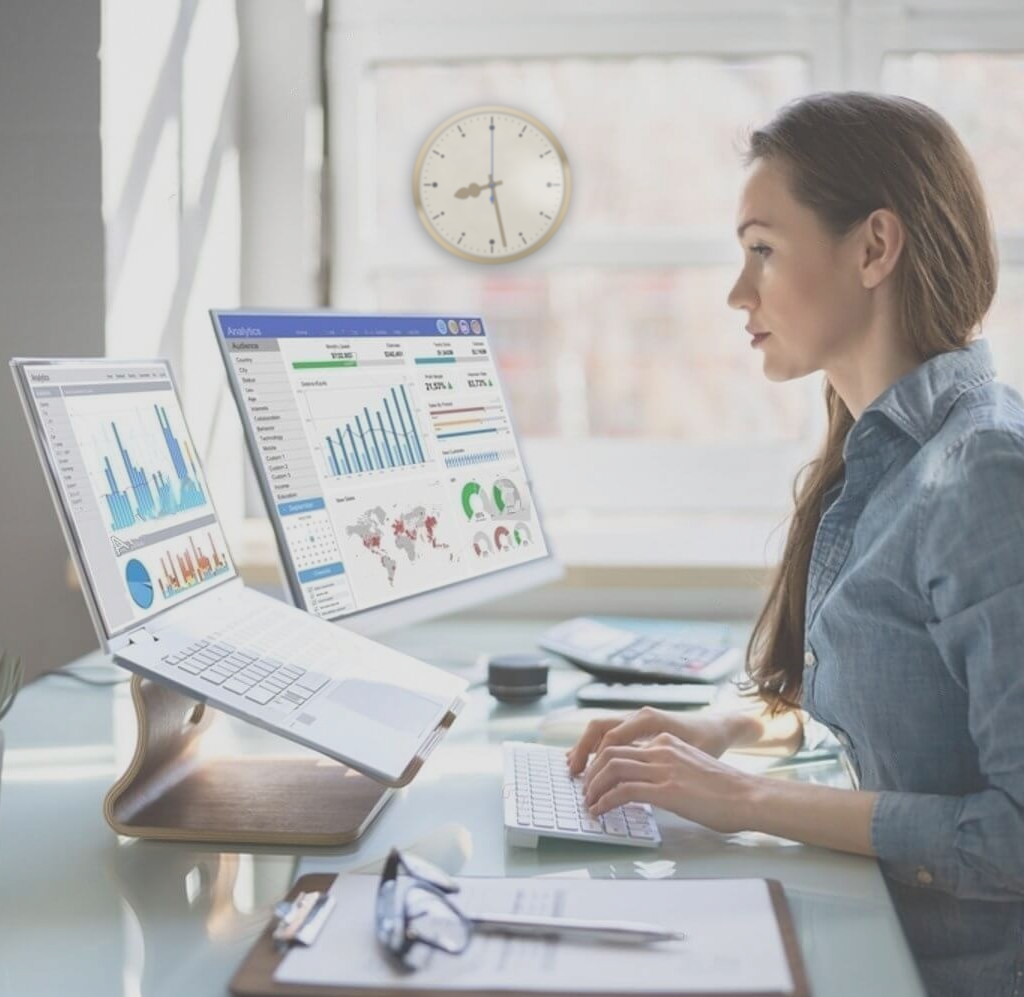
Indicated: **8:28:00**
